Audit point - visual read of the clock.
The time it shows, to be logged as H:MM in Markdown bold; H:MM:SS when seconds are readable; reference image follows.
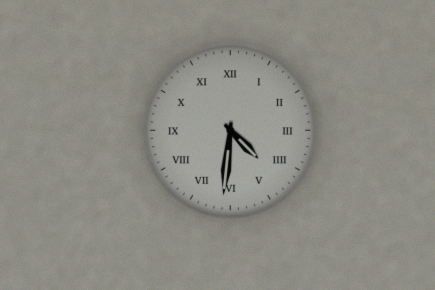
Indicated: **4:31**
